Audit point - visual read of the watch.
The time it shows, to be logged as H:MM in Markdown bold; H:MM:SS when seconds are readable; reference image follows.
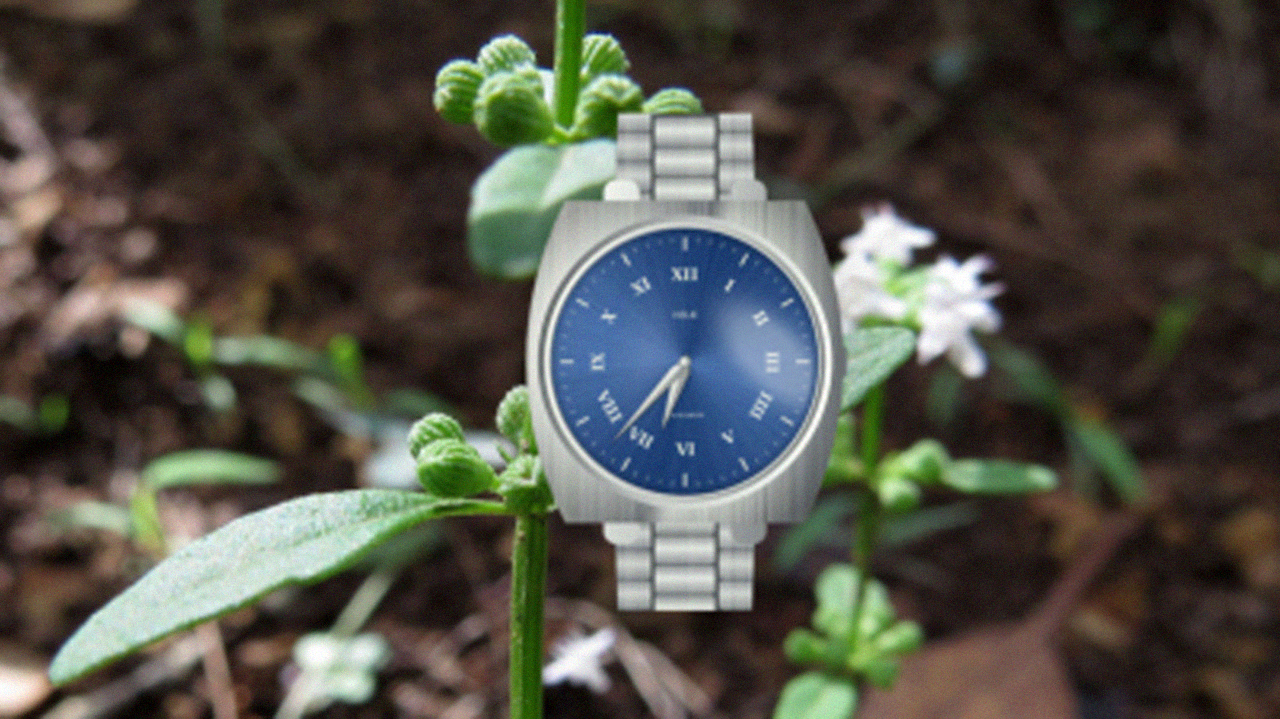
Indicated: **6:37**
